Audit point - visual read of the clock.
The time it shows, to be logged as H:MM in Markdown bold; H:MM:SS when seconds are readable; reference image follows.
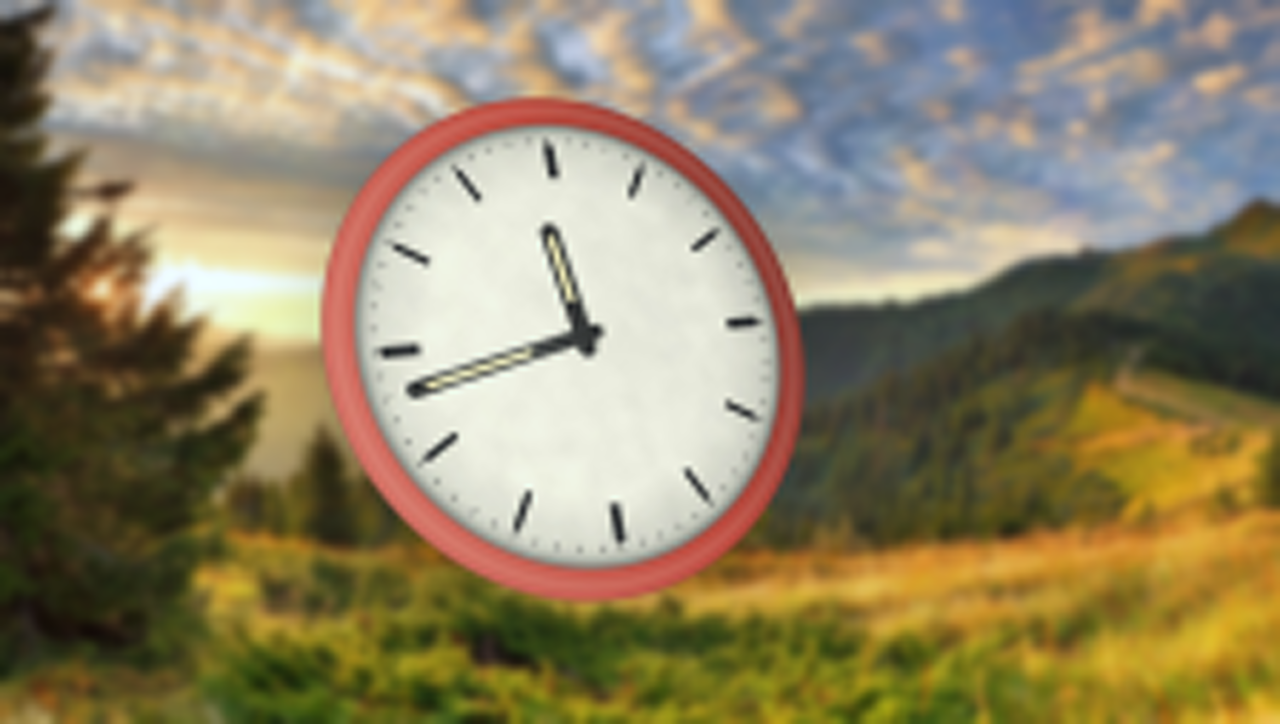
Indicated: **11:43**
